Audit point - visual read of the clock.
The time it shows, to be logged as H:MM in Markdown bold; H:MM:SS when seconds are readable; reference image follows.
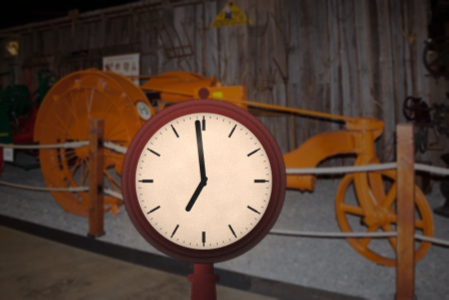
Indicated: **6:59**
